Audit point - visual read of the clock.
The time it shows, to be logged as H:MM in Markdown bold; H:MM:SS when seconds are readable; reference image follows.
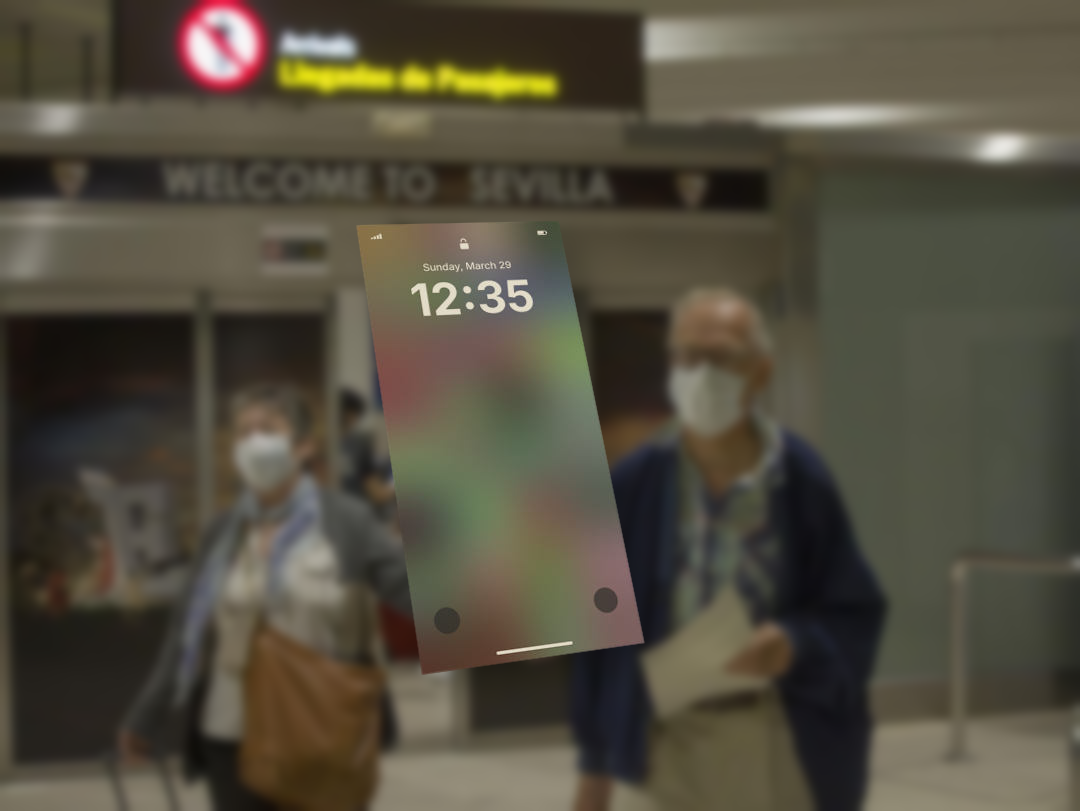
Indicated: **12:35**
